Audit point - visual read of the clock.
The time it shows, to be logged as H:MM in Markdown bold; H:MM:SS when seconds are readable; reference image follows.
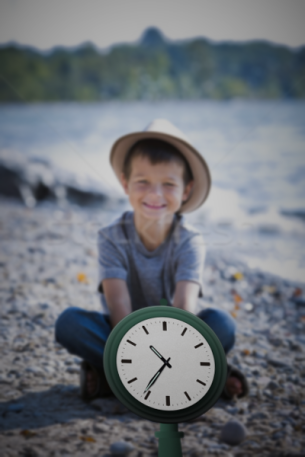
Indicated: **10:36**
